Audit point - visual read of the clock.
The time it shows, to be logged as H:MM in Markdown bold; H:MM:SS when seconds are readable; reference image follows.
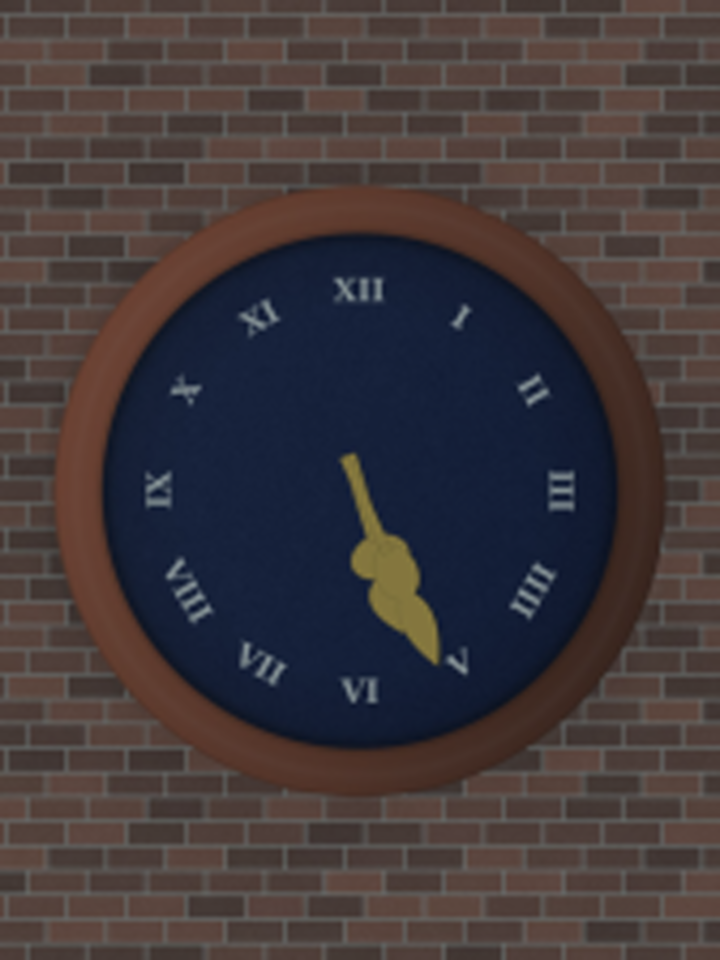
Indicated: **5:26**
